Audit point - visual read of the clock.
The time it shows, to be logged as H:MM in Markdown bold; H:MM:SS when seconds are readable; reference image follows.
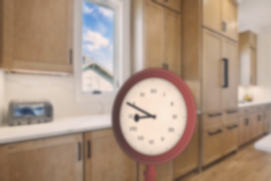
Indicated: **8:49**
